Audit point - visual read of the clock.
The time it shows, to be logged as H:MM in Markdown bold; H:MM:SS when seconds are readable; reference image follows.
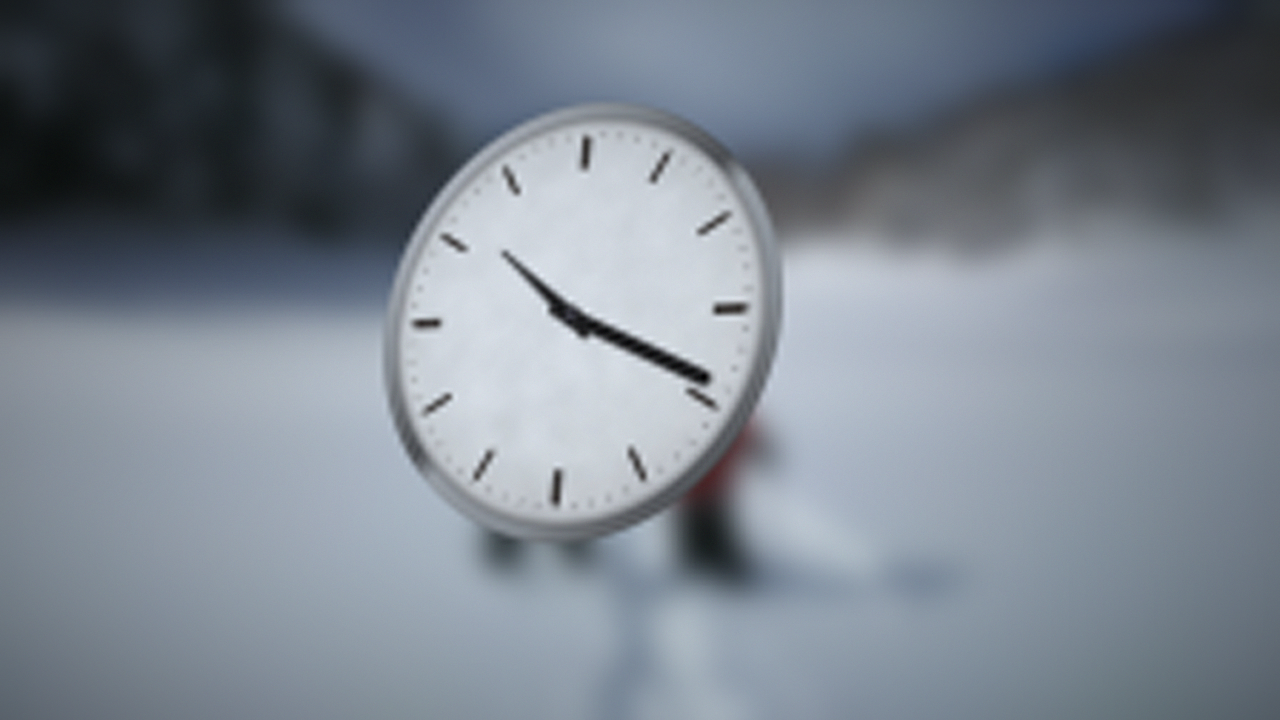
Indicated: **10:19**
